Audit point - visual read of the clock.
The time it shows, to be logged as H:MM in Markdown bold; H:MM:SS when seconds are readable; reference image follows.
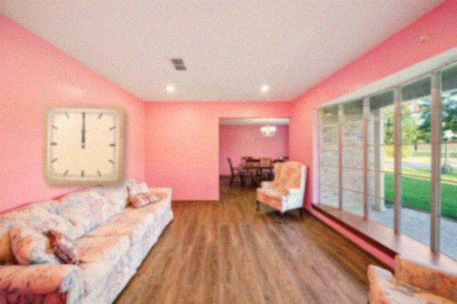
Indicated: **12:00**
